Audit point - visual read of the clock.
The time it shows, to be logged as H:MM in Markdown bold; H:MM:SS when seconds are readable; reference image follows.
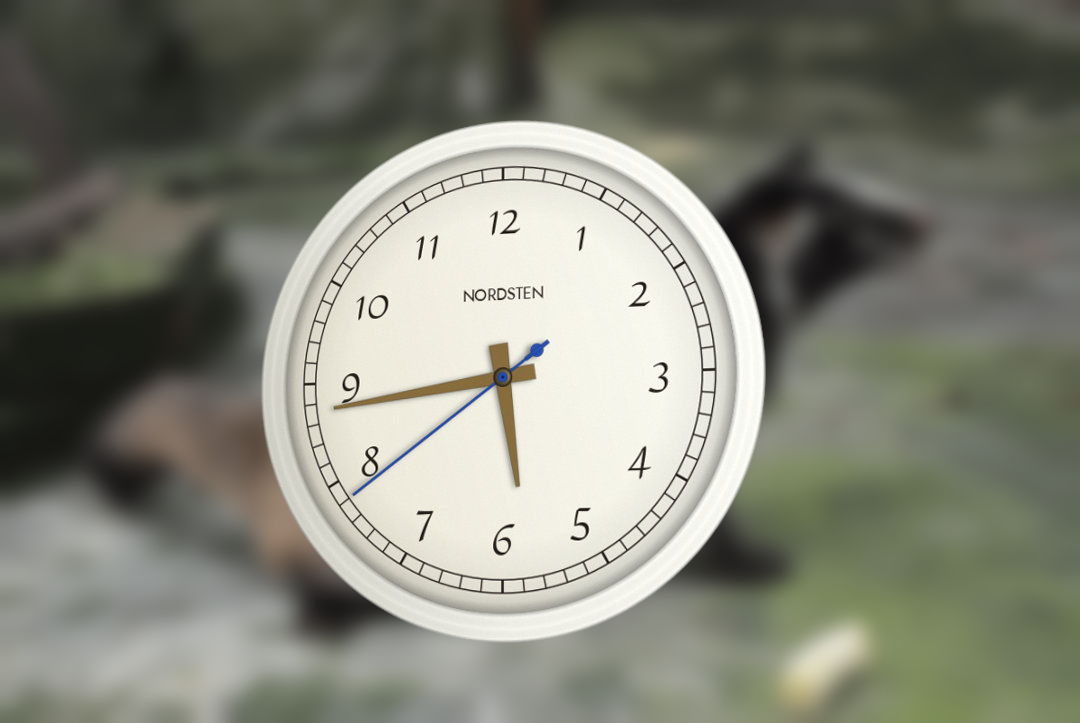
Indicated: **5:43:39**
